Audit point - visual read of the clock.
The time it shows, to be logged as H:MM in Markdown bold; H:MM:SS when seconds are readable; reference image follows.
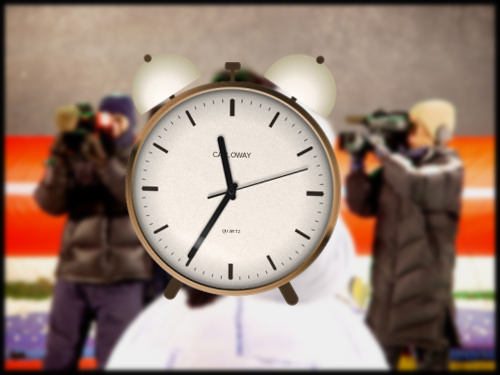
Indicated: **11:35:12**
